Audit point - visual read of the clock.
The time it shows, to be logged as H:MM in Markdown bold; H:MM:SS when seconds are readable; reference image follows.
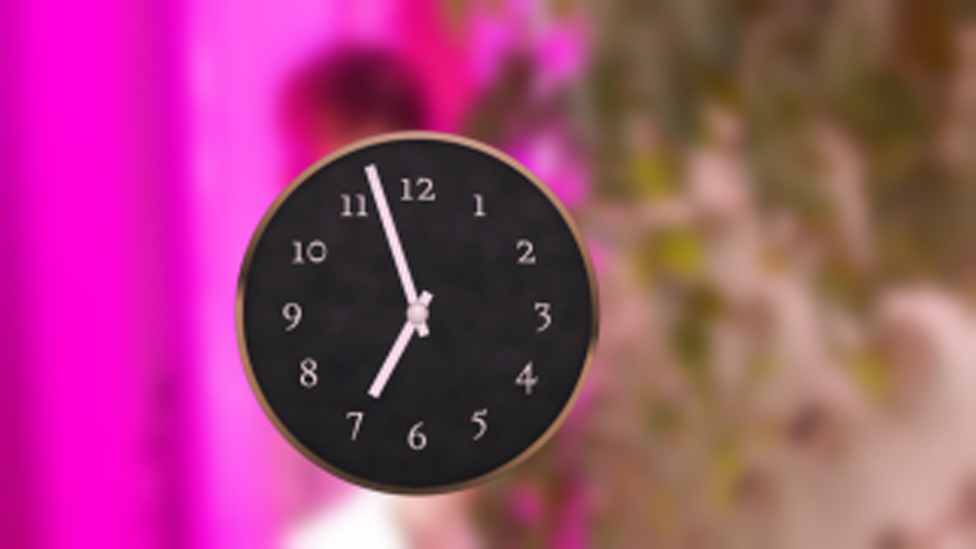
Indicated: **6:57**
